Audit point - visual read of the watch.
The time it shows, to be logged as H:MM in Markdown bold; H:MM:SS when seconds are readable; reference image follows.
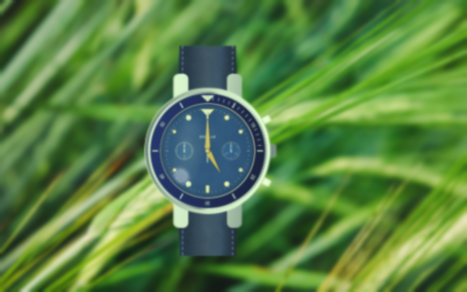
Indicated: **5:00**
